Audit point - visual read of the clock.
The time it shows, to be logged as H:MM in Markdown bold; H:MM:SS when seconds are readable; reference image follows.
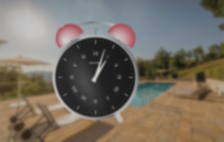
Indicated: **1:03**
